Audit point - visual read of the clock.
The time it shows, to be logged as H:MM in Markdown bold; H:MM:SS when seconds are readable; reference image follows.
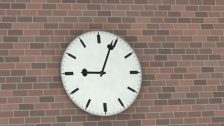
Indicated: **9:04**
